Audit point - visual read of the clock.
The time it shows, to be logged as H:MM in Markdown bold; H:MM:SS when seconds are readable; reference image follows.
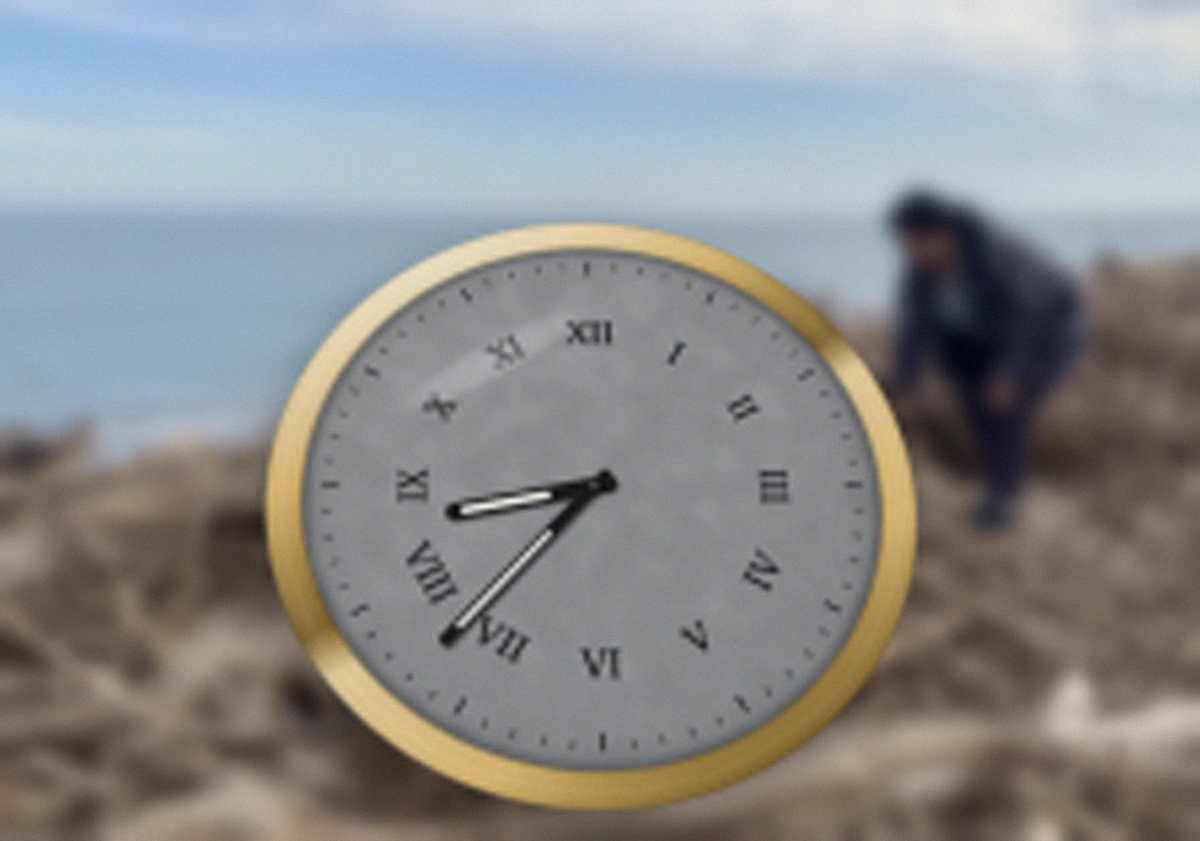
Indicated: **8:37**
